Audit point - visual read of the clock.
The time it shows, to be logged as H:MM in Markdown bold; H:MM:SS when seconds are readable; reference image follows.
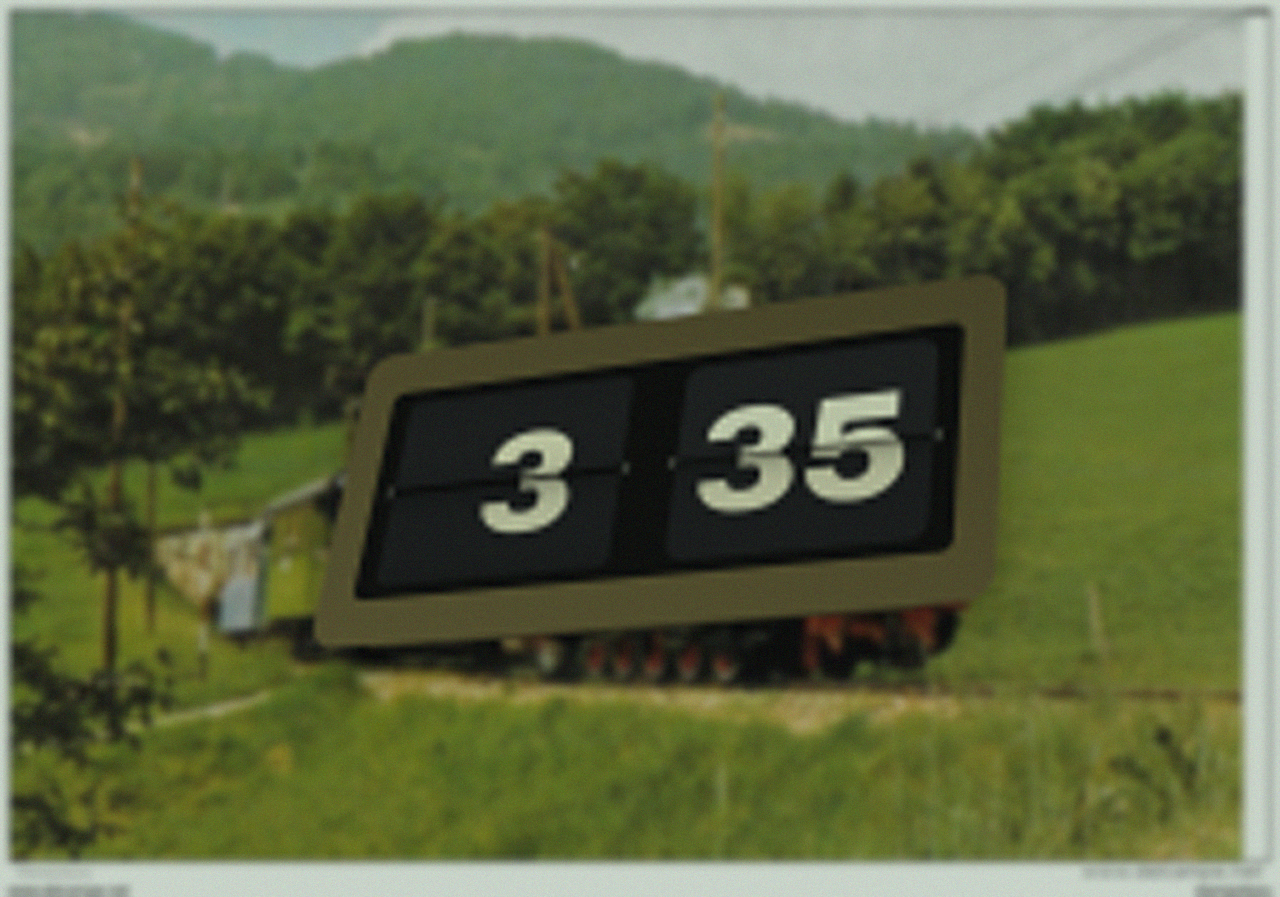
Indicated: **3:35**
